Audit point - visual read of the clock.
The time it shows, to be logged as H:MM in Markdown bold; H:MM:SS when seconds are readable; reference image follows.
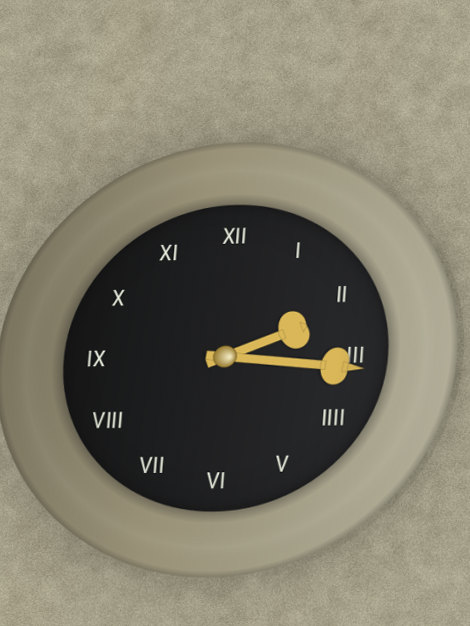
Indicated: **2:16**
